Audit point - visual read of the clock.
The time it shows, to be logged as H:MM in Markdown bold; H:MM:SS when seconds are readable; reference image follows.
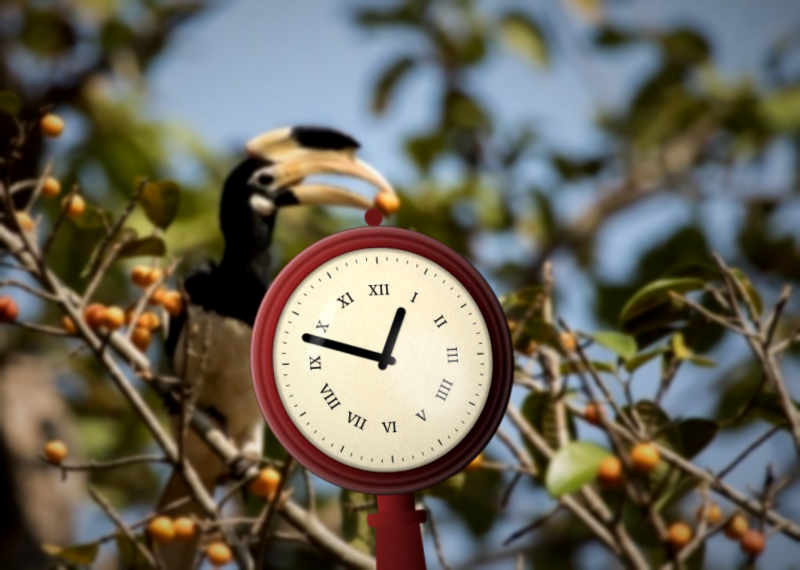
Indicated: **12:48**
